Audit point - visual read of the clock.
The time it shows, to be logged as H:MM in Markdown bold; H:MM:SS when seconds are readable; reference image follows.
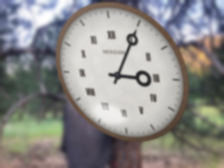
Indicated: **3:05**
